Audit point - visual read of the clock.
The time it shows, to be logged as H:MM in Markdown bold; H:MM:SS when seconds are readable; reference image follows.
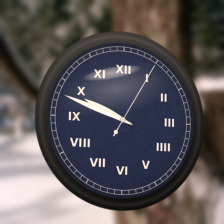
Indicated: **9:48:05**
